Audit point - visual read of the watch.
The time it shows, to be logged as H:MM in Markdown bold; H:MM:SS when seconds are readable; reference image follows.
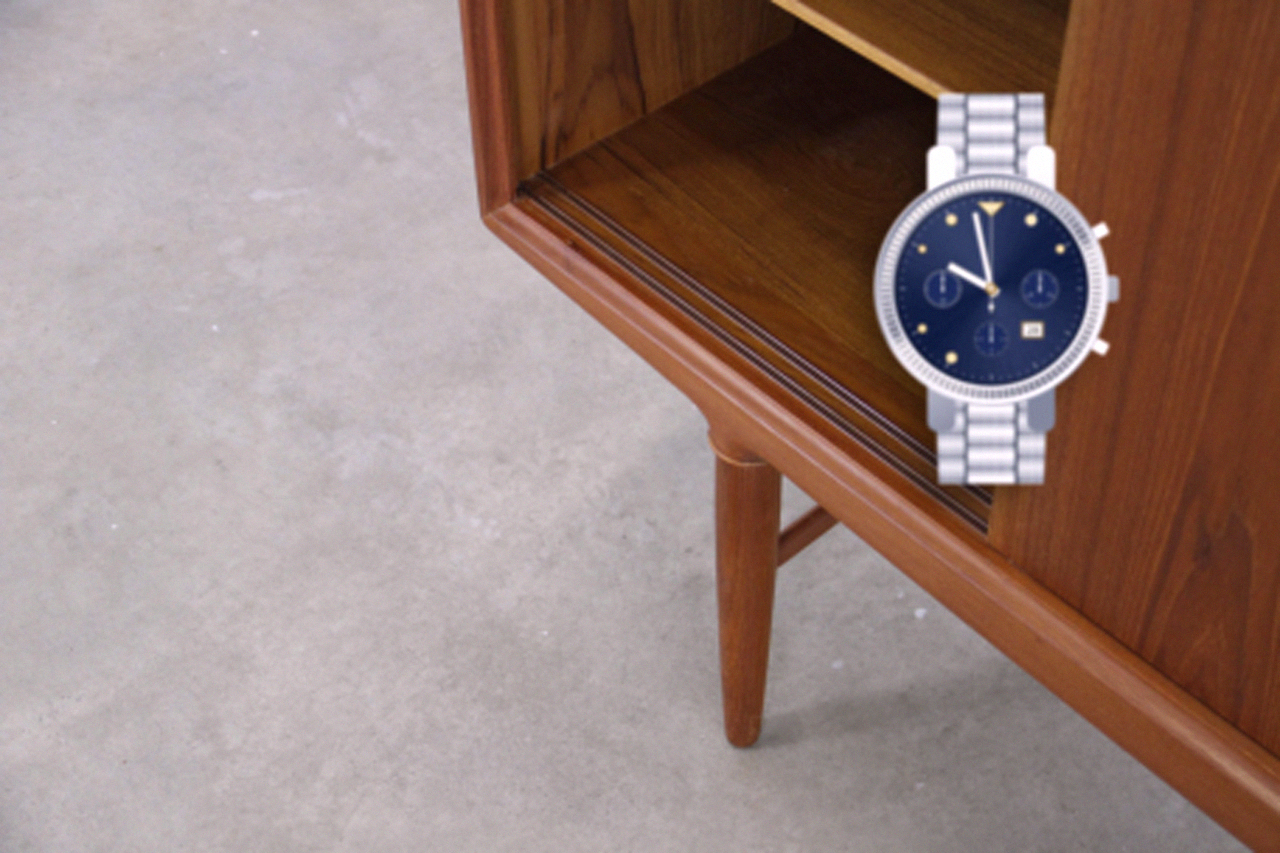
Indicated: **9:58**
